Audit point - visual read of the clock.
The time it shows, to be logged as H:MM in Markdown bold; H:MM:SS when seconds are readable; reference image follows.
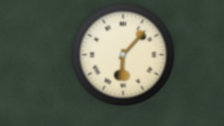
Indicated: **6:07**
